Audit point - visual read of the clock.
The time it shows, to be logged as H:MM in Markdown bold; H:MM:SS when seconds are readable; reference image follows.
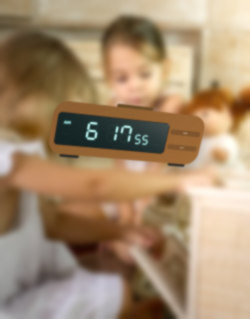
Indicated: **6:17**
